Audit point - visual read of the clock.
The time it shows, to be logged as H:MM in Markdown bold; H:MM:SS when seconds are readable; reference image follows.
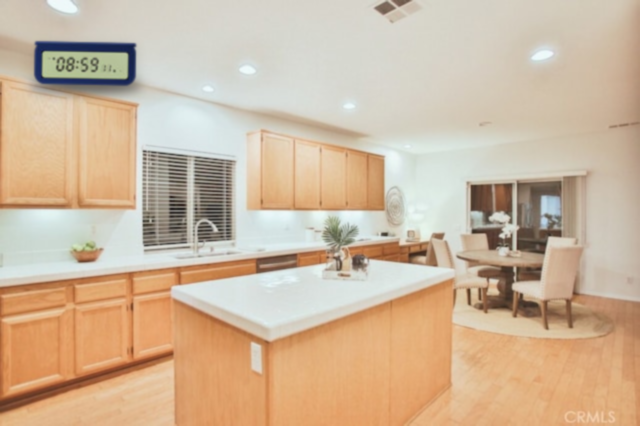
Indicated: **8:59**
